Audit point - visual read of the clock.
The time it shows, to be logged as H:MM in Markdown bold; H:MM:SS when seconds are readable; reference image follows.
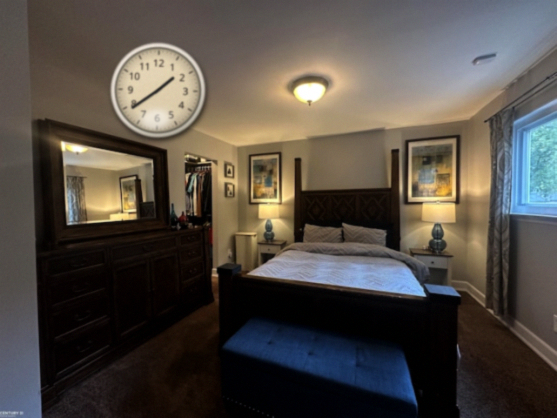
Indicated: **1:39**
